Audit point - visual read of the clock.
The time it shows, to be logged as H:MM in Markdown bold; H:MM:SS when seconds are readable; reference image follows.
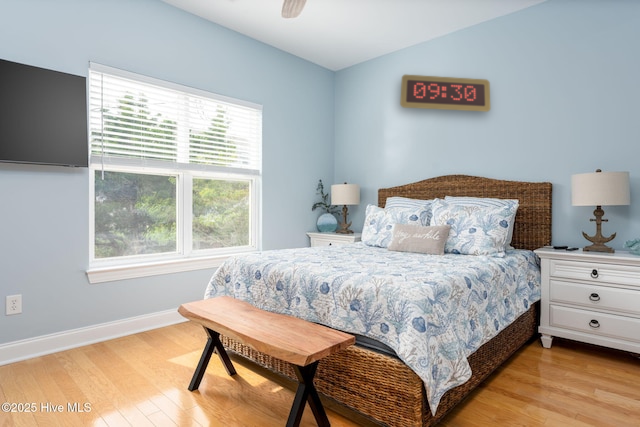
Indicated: **9:30**
